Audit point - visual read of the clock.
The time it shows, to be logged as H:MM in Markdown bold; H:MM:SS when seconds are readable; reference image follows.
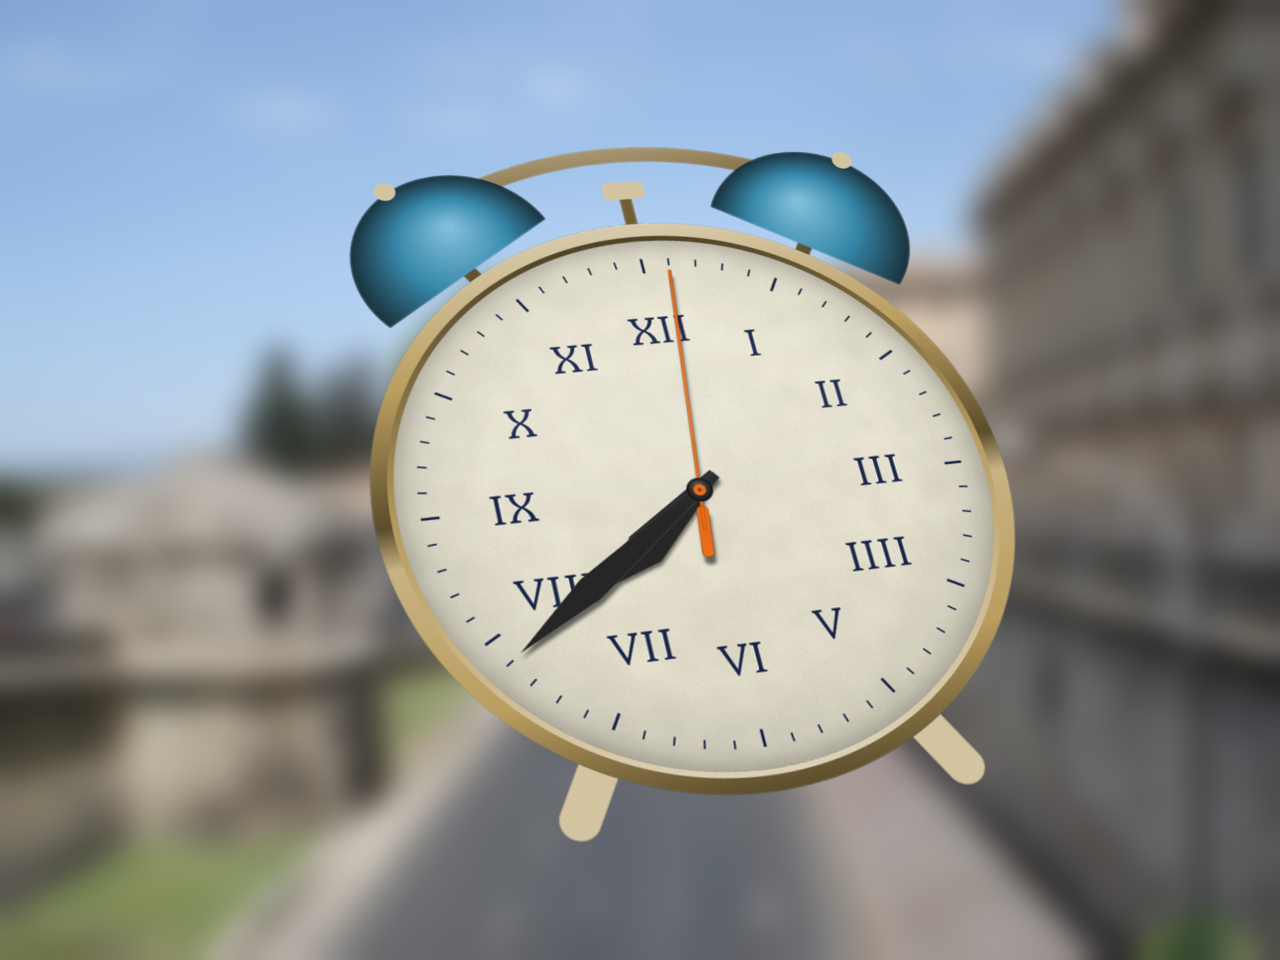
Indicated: **7:39:01**
